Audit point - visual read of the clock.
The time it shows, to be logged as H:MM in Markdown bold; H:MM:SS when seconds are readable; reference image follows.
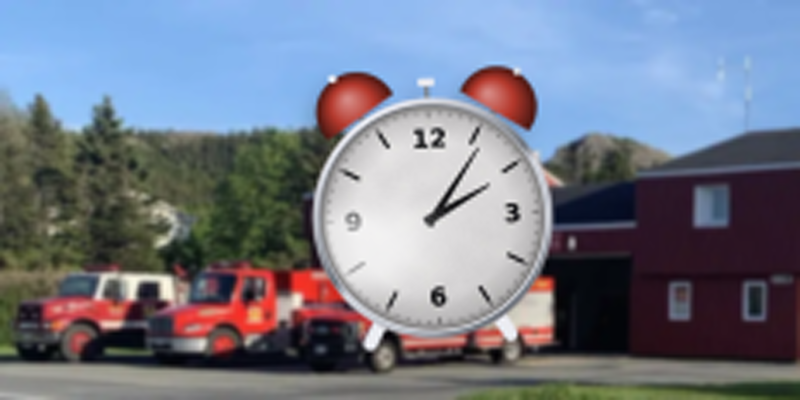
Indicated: **2:06**
